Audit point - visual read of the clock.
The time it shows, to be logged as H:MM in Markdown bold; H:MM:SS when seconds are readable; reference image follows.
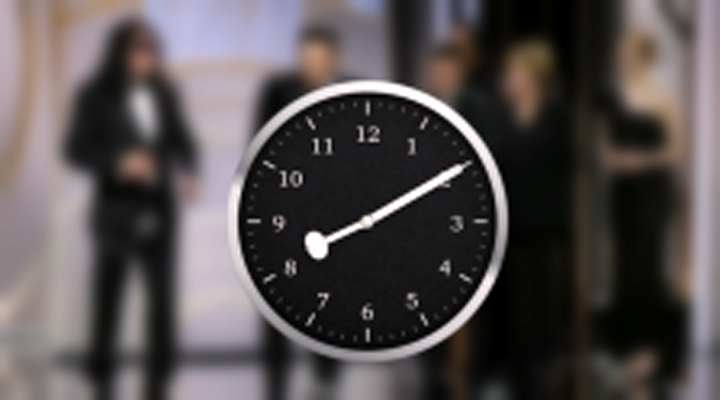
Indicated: **8:10**
